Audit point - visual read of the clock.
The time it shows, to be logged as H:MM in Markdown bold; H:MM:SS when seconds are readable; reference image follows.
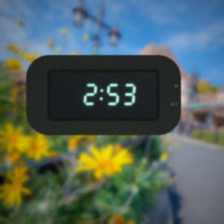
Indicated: **2:53**
